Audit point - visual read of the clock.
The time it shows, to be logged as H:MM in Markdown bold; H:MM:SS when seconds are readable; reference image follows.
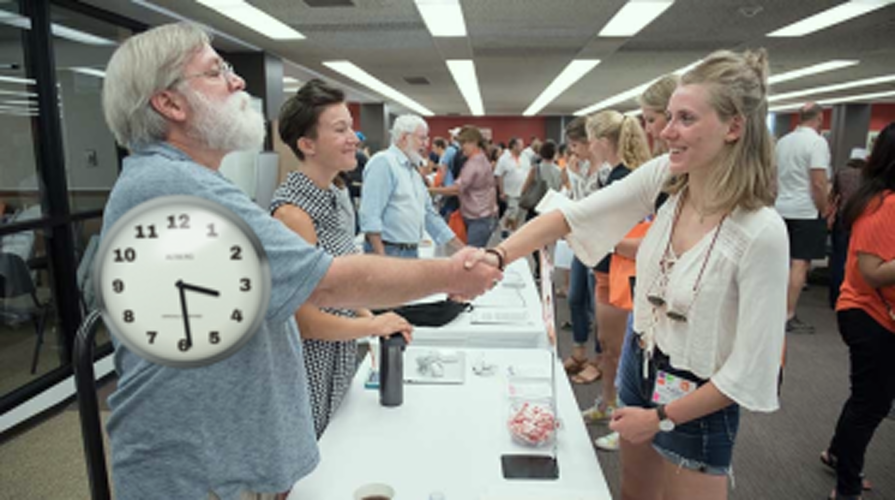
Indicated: **3:29**
